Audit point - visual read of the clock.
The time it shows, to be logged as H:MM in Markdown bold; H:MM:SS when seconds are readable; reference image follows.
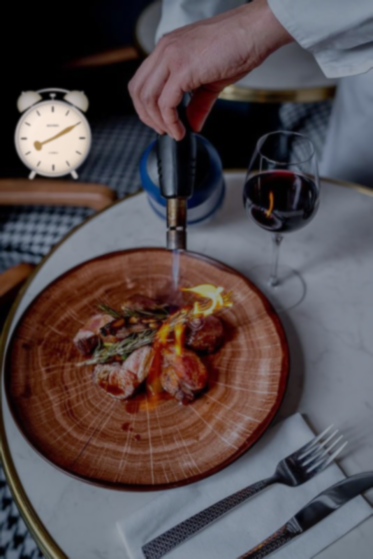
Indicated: **8:10**
